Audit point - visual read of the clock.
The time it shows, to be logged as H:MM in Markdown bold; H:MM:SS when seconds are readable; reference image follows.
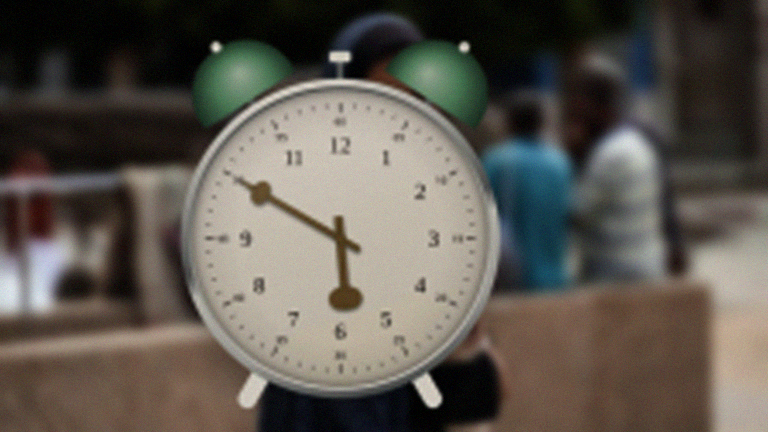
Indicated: **5:50**
